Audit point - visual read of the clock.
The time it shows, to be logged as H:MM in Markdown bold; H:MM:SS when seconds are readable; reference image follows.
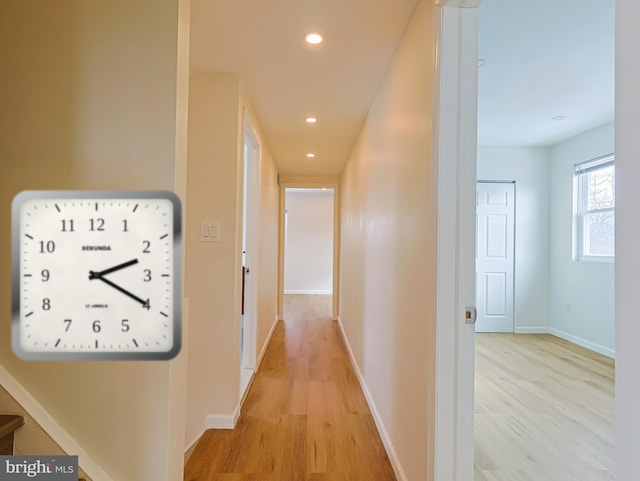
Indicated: **2:20**
